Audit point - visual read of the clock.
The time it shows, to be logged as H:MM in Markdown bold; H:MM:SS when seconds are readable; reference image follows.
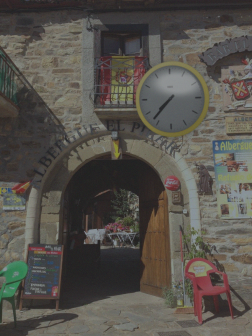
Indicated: **7:37**
